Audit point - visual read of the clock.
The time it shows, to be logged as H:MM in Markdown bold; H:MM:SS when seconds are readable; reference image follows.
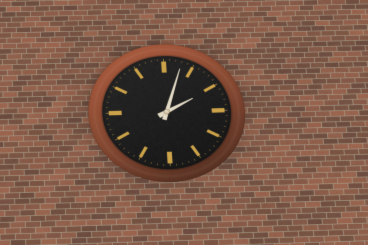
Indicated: **2:03**
